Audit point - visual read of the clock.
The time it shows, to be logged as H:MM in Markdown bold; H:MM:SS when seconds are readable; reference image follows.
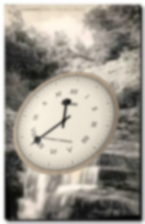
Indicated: **11:37**
